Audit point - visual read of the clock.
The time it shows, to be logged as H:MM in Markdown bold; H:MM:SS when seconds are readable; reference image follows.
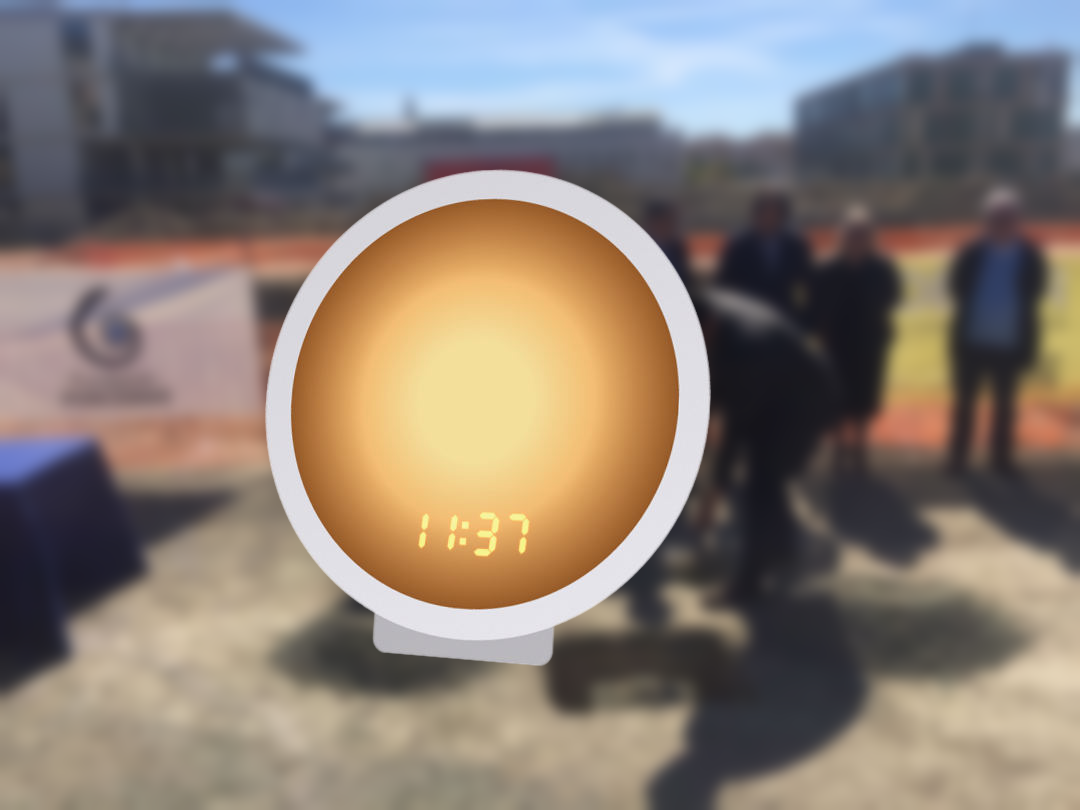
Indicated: **11:37**
